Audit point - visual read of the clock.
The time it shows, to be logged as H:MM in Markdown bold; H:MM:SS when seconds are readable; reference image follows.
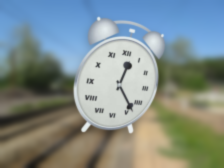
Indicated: **12:23**
